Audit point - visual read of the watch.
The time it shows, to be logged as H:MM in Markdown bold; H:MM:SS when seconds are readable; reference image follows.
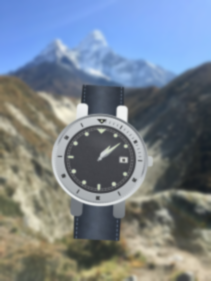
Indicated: **1:08**
